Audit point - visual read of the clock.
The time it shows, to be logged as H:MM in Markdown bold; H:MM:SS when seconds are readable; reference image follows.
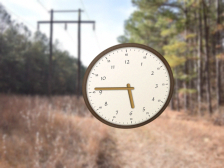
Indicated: **5:46**
